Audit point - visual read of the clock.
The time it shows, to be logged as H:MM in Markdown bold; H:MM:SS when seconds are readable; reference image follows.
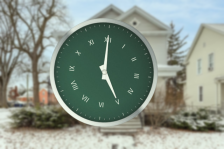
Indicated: **5:00**
